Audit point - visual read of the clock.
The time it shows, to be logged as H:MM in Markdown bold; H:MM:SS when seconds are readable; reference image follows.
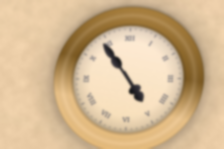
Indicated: **4:54**
